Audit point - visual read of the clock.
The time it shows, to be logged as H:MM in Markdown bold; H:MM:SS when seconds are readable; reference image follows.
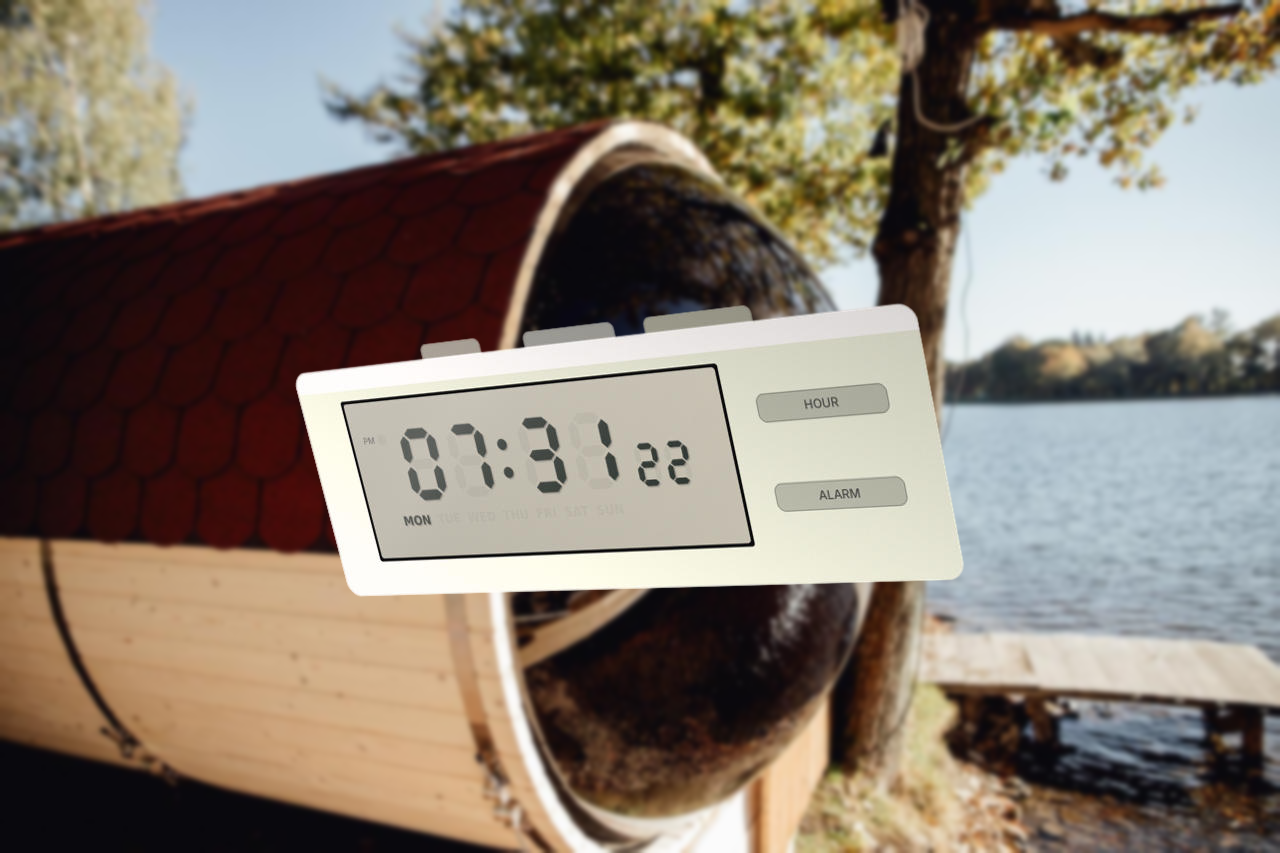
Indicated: **7:31:22**
